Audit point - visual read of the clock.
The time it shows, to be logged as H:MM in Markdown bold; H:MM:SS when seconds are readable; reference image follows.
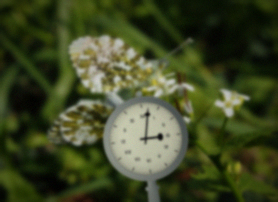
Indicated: **3:02**
